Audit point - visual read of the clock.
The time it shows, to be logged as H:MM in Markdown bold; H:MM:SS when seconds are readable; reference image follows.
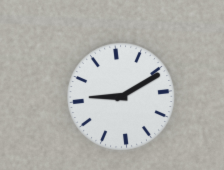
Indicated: **9:11**
